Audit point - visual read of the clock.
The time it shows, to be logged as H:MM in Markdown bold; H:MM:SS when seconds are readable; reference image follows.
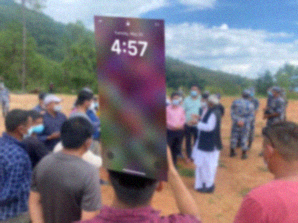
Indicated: **4:57**
